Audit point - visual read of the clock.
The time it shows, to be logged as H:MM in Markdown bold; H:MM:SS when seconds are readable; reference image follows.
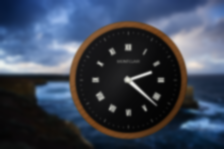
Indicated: **2:22**
